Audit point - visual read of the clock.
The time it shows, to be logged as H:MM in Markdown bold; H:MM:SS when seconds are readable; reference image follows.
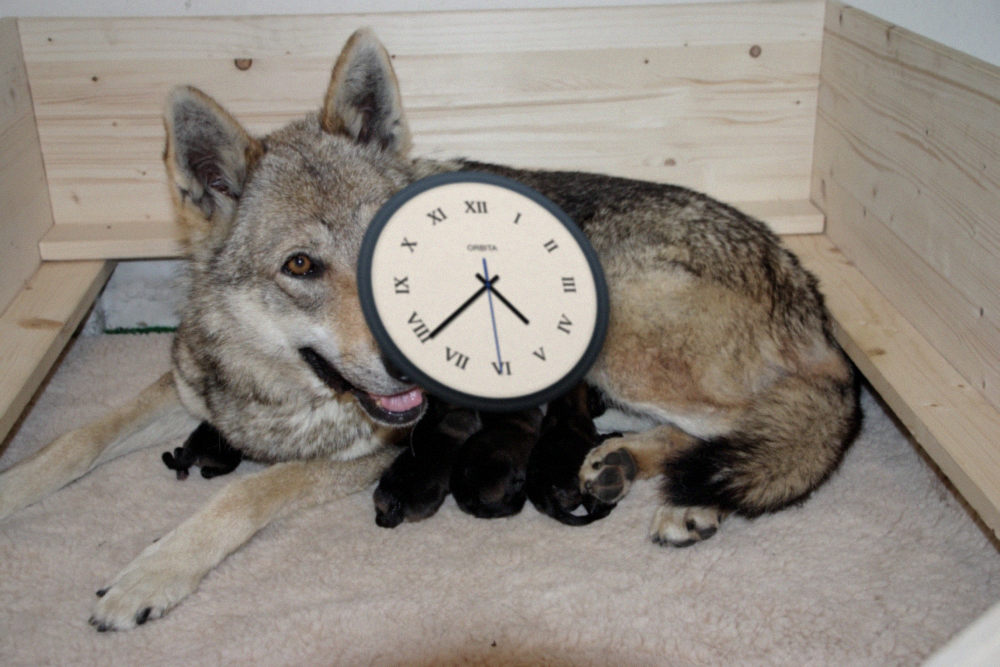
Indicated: **4:38:30**
